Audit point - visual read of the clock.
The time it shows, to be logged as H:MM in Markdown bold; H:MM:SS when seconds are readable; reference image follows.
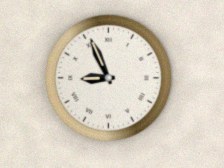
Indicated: **8:56**
